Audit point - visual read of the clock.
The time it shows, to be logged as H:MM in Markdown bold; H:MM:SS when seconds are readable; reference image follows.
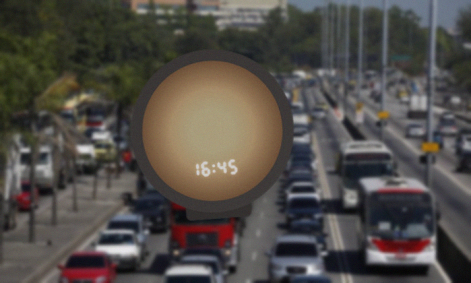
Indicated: **16:45**
